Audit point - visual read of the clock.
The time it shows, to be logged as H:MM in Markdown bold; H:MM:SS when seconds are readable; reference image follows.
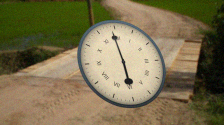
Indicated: **5:59**
